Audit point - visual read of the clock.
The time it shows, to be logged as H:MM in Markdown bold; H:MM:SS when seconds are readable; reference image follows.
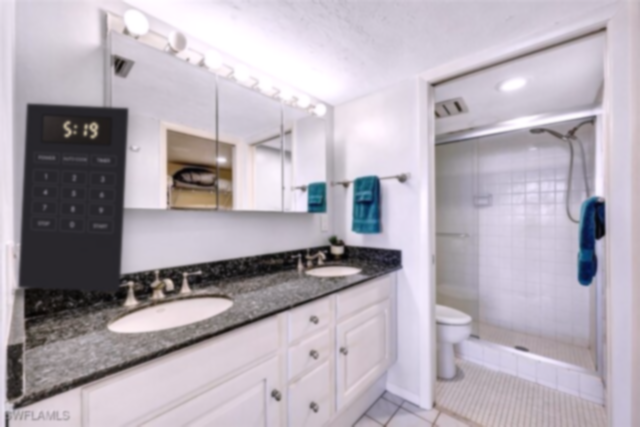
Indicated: **5:19**
